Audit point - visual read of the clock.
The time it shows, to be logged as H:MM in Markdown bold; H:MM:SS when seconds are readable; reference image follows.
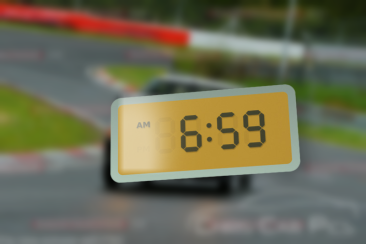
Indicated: **6:59**
